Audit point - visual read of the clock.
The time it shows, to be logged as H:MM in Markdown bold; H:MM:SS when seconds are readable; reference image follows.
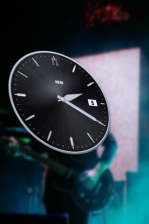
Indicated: **2:20**
